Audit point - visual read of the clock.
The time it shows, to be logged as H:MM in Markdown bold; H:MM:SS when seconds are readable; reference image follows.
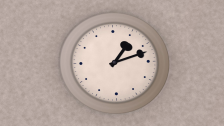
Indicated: **1:12**
